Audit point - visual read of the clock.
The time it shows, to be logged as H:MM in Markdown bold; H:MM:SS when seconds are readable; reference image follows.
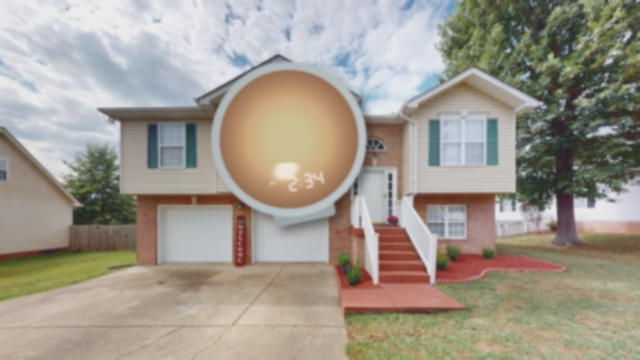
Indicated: **2:34**
